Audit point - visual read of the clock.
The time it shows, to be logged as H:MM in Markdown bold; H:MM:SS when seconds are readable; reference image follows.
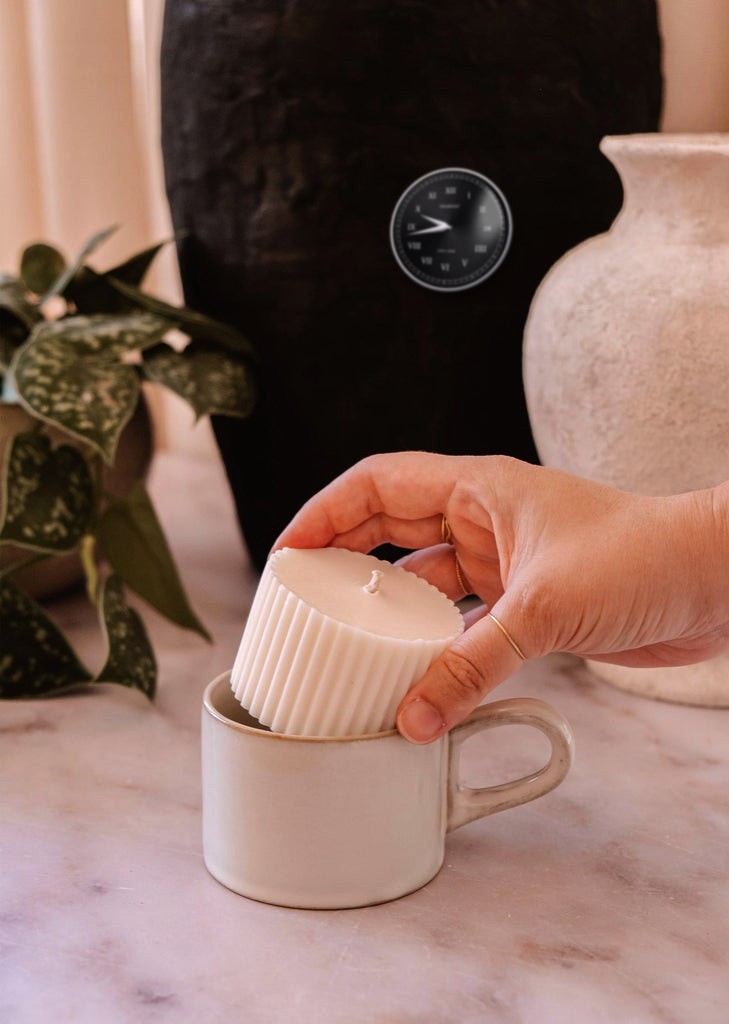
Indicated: **9:43**
